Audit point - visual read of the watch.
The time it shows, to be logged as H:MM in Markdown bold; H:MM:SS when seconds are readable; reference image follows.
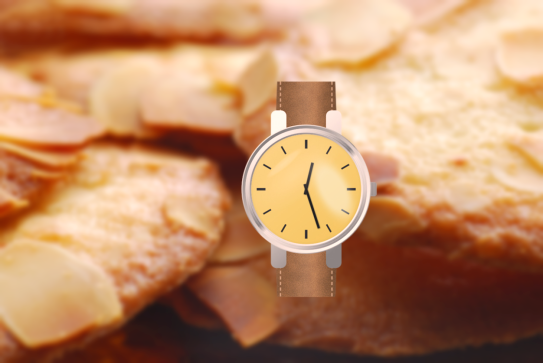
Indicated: **12:27**
